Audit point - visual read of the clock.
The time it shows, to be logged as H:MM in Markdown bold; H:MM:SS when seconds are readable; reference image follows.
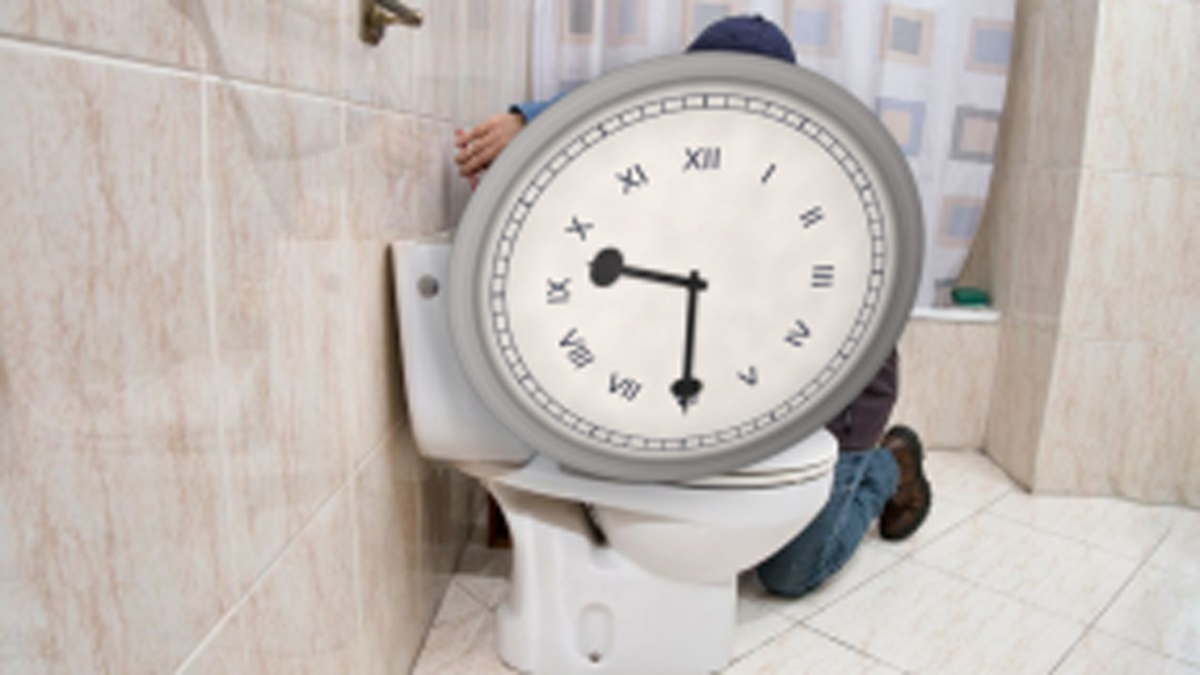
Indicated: **9:30**
